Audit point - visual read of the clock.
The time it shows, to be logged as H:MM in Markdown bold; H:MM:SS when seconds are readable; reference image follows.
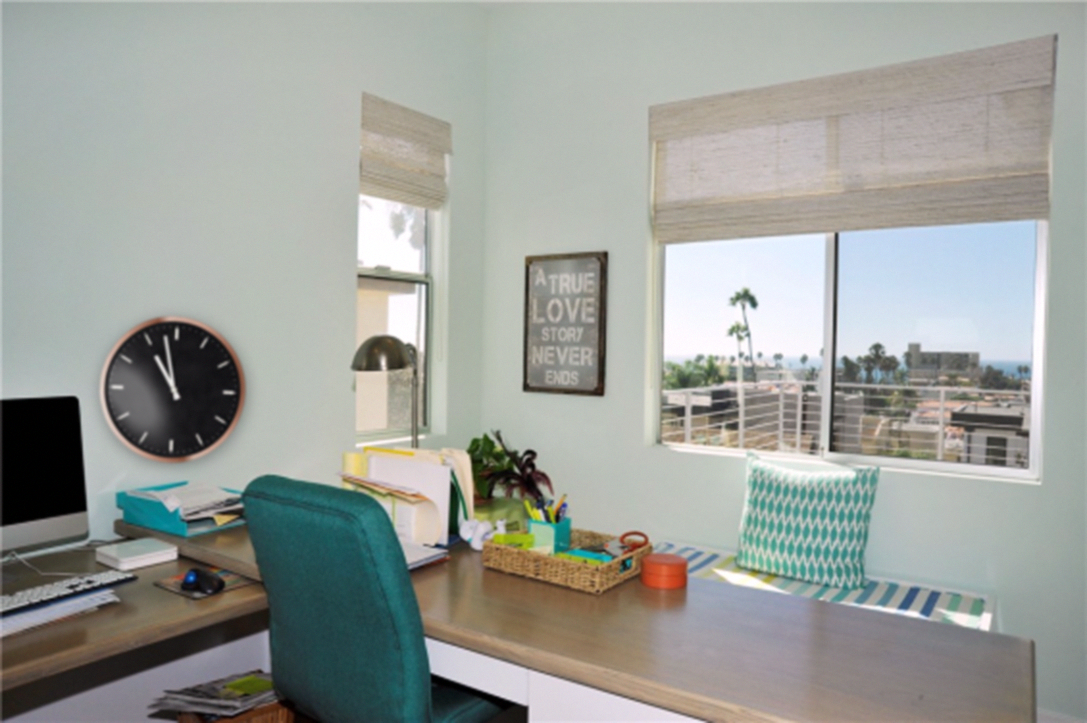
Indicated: **10:58**
